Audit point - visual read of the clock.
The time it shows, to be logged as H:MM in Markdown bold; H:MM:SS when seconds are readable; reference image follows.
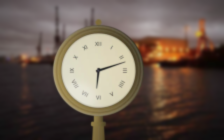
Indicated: **6:12**
